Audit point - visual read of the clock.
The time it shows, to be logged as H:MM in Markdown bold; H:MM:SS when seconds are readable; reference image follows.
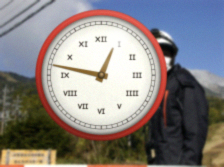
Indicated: **12:47**
